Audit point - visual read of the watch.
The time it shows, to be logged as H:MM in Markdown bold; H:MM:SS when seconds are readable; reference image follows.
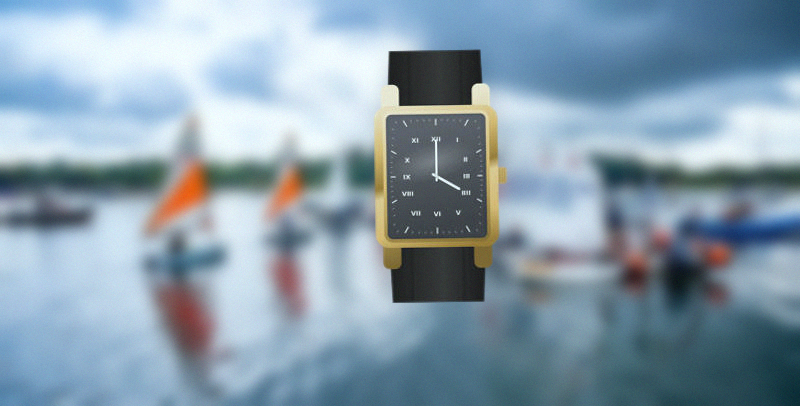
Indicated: **4:00**
